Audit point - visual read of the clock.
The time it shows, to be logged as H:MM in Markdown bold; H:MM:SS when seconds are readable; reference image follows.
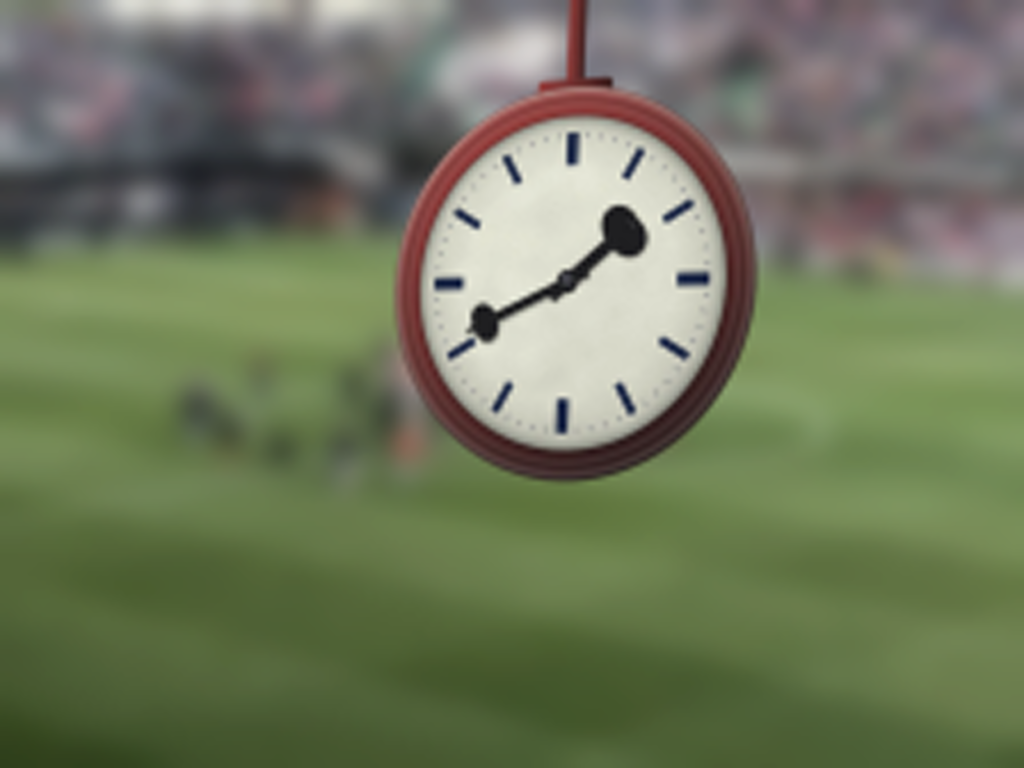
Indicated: **1:41**
